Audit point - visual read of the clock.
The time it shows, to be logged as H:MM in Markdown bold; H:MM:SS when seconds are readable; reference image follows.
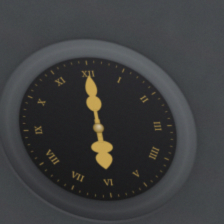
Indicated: **6:00**
